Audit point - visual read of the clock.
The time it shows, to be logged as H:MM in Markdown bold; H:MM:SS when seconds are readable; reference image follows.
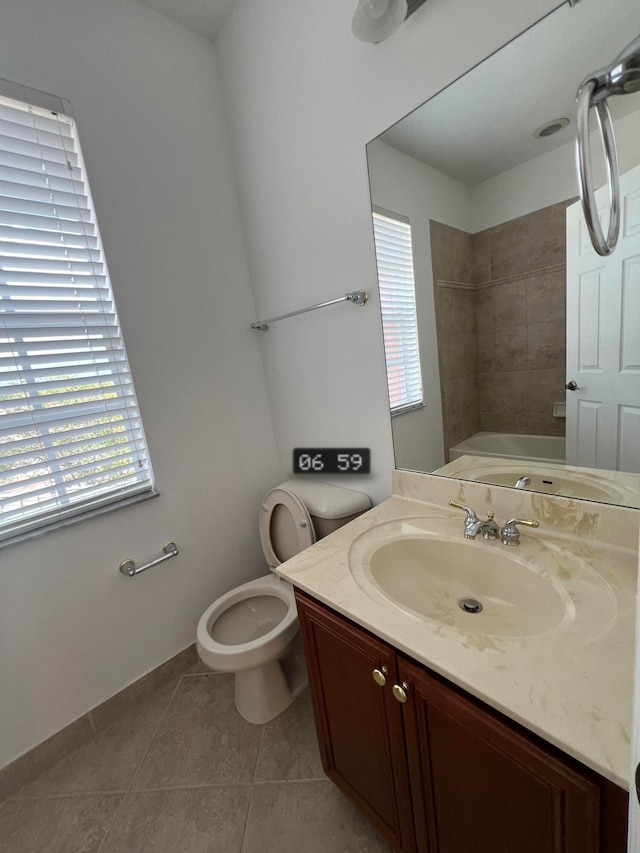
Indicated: **6:59**
